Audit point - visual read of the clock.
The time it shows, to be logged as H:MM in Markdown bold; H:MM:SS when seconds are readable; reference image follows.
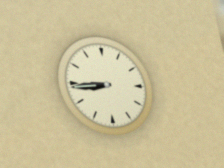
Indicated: **8:44**
